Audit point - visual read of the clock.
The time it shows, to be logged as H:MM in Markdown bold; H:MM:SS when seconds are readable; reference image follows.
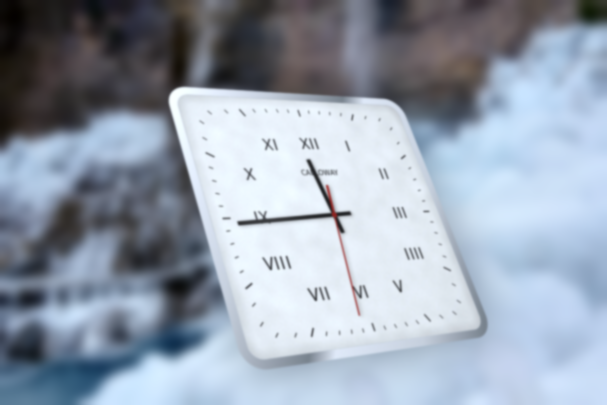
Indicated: **11:44:31**
